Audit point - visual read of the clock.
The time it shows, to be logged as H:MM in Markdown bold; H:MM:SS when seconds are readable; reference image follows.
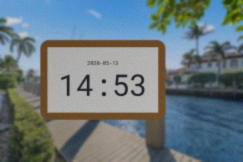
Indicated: **14:53**
